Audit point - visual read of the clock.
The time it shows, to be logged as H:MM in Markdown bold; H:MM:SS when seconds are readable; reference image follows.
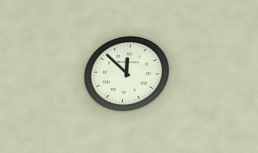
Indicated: **11:52**
